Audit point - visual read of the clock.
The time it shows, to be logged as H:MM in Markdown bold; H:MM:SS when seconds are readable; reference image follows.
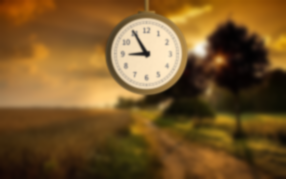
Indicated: **8:55**
